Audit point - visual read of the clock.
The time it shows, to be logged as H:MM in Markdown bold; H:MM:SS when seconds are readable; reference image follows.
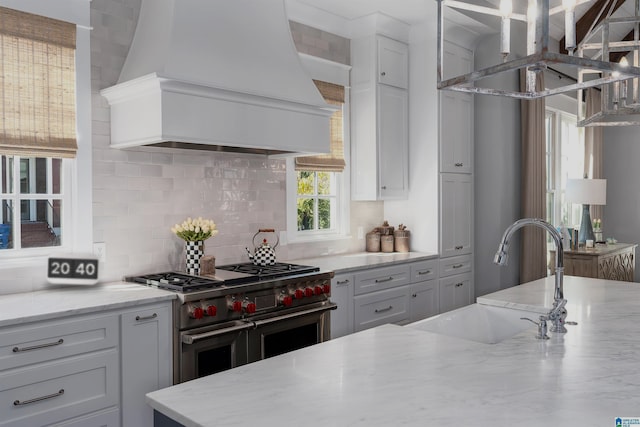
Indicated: **20:40**
